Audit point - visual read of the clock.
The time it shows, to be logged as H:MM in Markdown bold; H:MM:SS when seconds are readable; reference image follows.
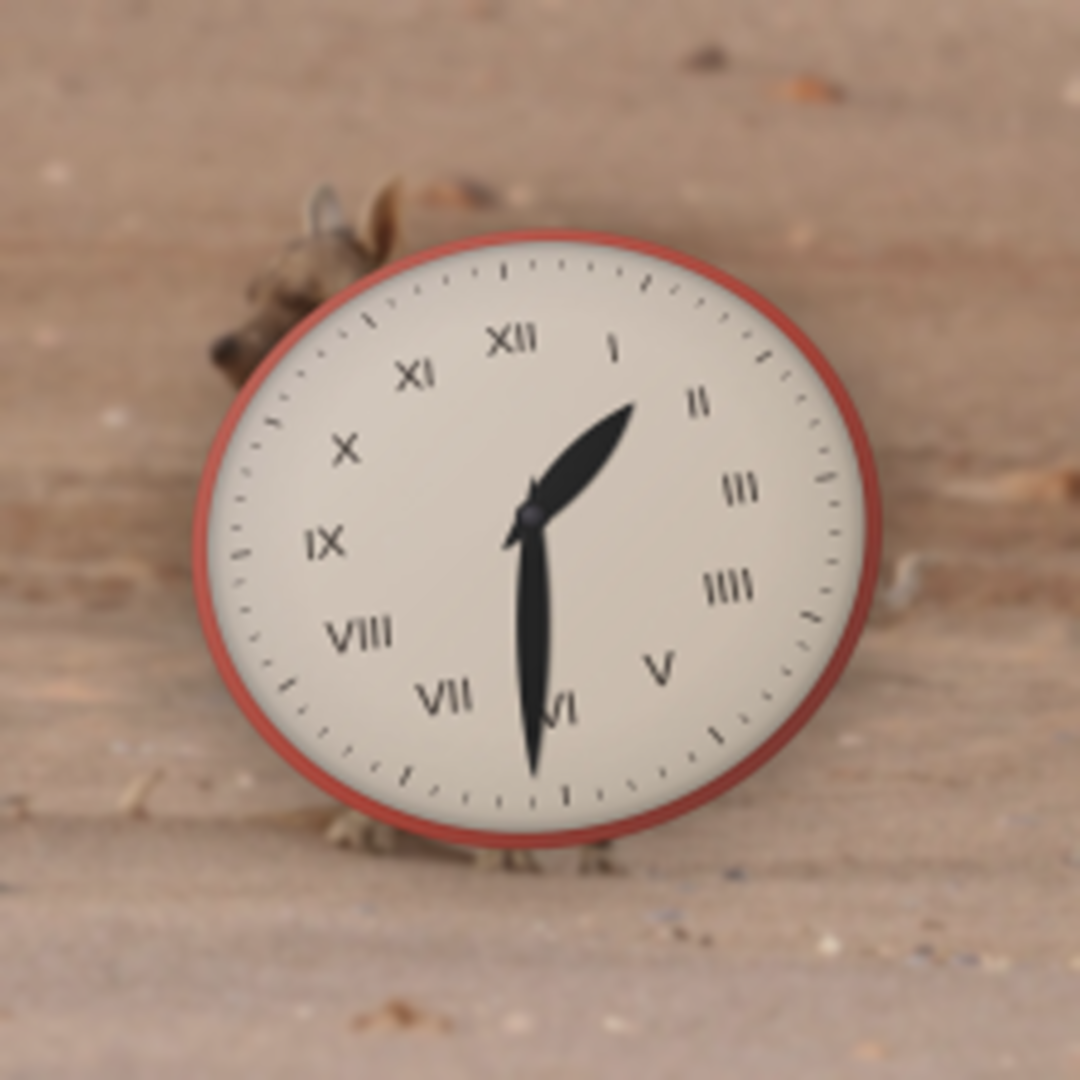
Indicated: **1:31**
